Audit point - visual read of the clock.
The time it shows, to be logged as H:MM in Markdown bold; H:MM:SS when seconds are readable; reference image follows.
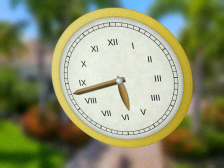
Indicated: **5:43**
